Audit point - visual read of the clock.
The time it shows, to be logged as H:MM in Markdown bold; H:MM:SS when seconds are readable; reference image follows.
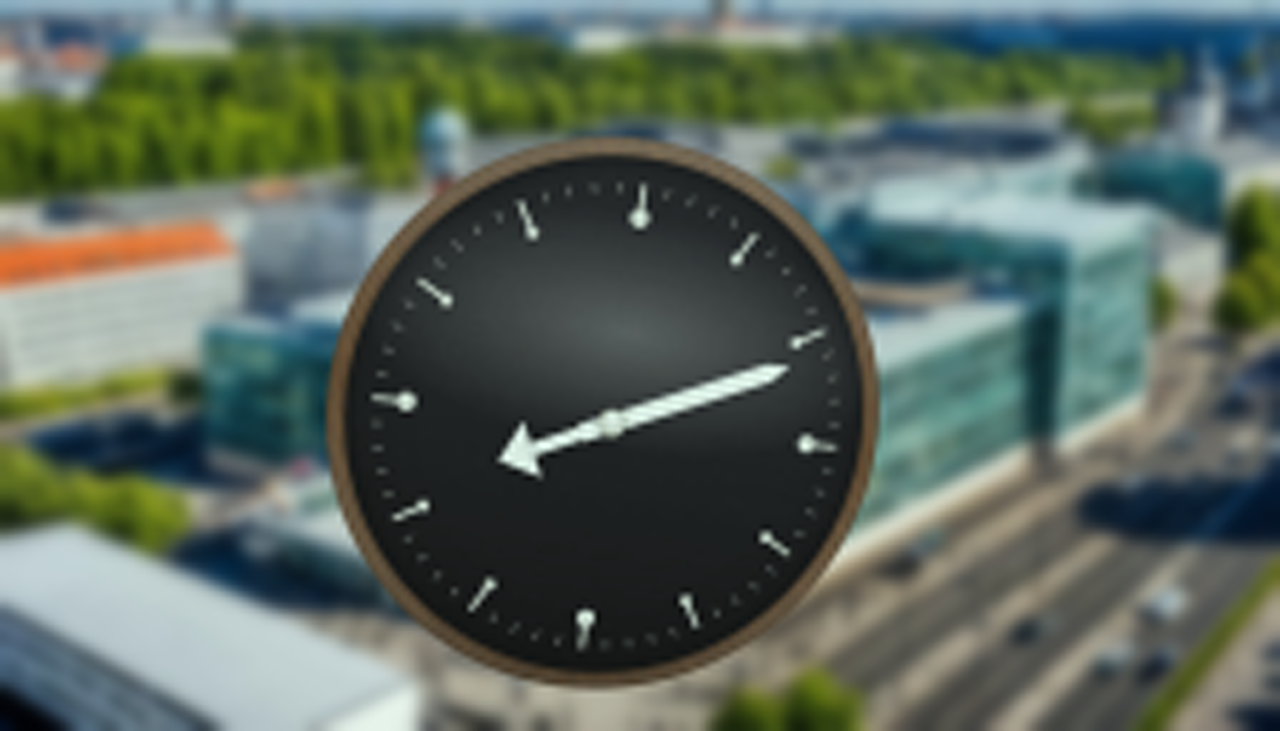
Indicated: **8:11**
